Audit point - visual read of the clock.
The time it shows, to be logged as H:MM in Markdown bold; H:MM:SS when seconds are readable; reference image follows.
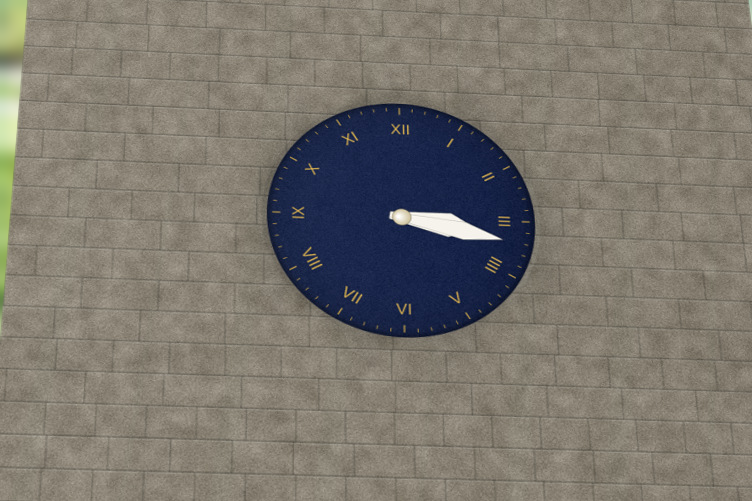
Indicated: **3:17**
